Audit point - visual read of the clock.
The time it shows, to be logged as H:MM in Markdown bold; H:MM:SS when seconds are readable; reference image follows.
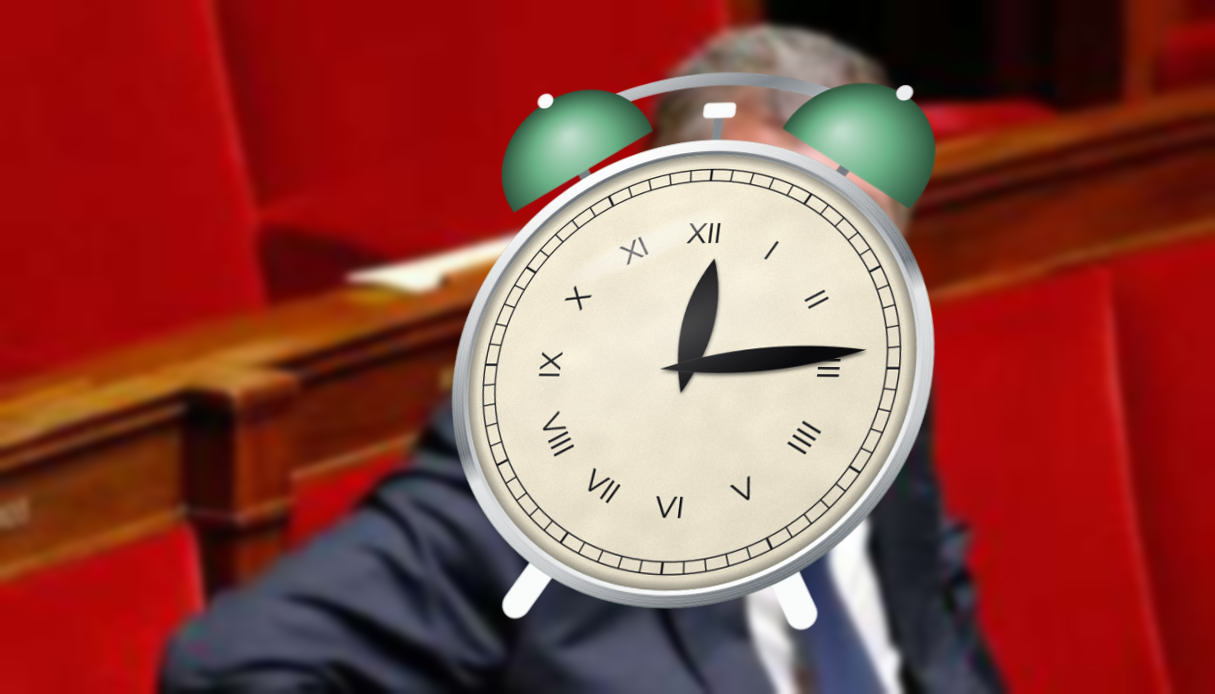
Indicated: **12:14**
